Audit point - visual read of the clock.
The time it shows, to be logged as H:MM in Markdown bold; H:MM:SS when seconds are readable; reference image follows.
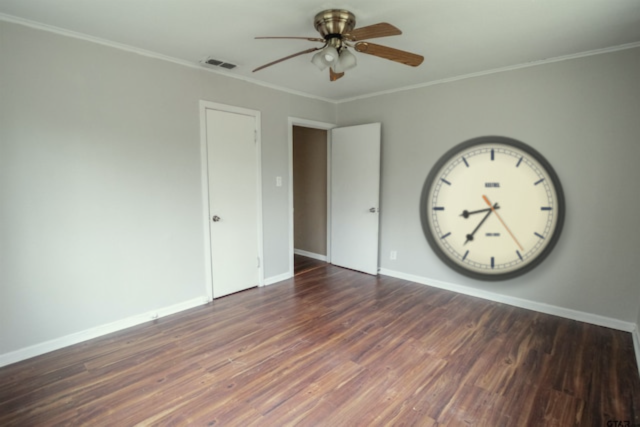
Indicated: **8:36:24**
